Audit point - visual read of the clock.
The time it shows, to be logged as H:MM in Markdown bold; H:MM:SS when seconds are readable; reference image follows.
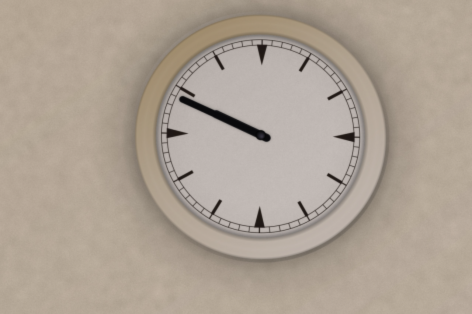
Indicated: **9:49**
